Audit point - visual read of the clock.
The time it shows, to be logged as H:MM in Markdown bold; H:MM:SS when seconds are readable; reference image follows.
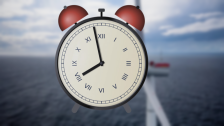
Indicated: **7:58**
